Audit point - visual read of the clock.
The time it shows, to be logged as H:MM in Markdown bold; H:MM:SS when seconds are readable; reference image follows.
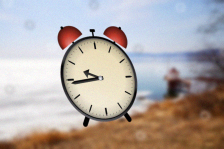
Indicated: **9:44**
